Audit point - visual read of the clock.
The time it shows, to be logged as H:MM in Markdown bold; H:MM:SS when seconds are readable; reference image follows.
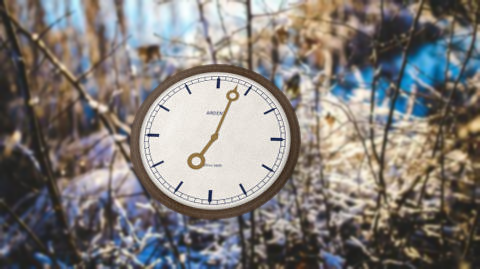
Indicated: **7:03**
